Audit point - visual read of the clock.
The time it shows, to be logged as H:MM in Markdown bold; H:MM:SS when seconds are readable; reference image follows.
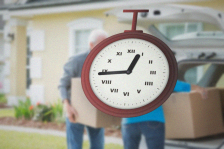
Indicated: **12:44**
